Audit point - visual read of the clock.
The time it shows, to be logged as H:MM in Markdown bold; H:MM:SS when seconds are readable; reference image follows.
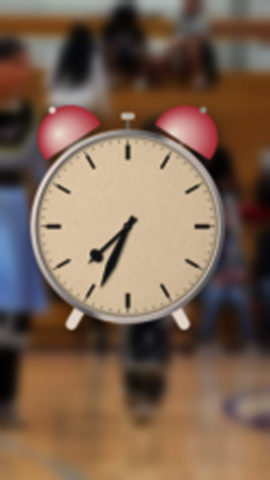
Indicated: **7:34**
